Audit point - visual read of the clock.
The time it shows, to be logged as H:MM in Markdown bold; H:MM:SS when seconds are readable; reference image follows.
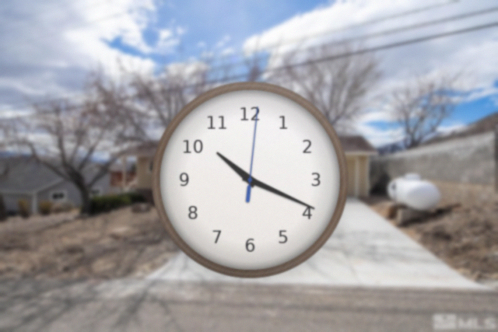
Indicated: **10:19:01**
